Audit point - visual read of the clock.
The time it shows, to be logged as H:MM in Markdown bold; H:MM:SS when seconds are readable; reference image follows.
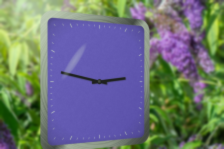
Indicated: **2:47**
